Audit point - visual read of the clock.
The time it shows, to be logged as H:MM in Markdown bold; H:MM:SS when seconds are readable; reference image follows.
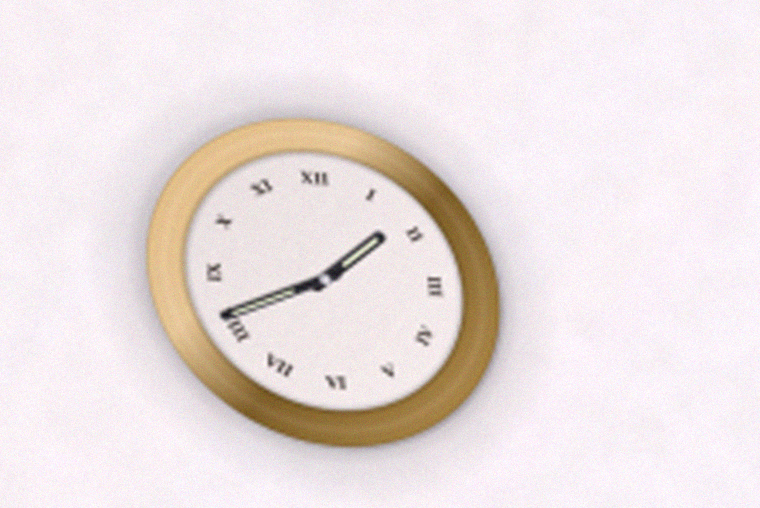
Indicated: **1:41**
